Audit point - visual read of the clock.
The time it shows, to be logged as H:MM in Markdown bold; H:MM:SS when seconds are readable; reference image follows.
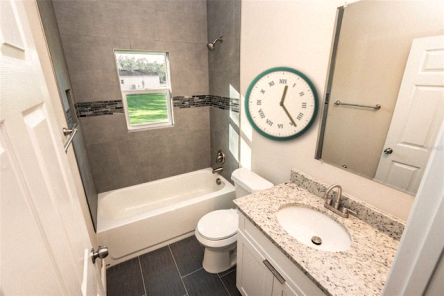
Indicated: **12:24**
